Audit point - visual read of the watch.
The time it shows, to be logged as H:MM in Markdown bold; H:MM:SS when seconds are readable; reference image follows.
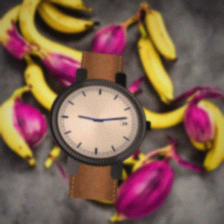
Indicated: **9:13**
